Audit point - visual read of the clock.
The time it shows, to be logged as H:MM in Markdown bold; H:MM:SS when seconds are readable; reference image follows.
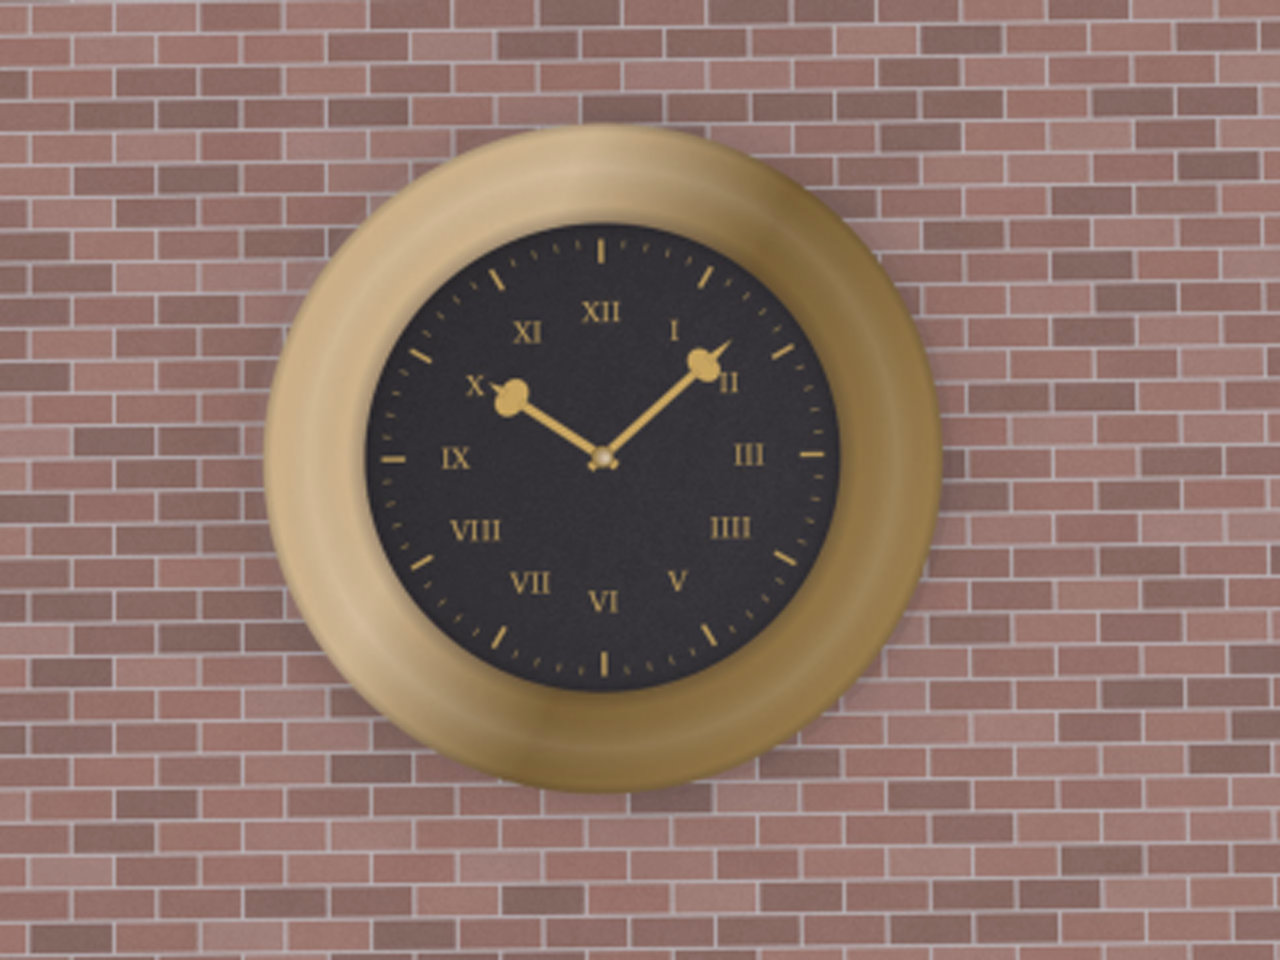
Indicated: **10:08**
